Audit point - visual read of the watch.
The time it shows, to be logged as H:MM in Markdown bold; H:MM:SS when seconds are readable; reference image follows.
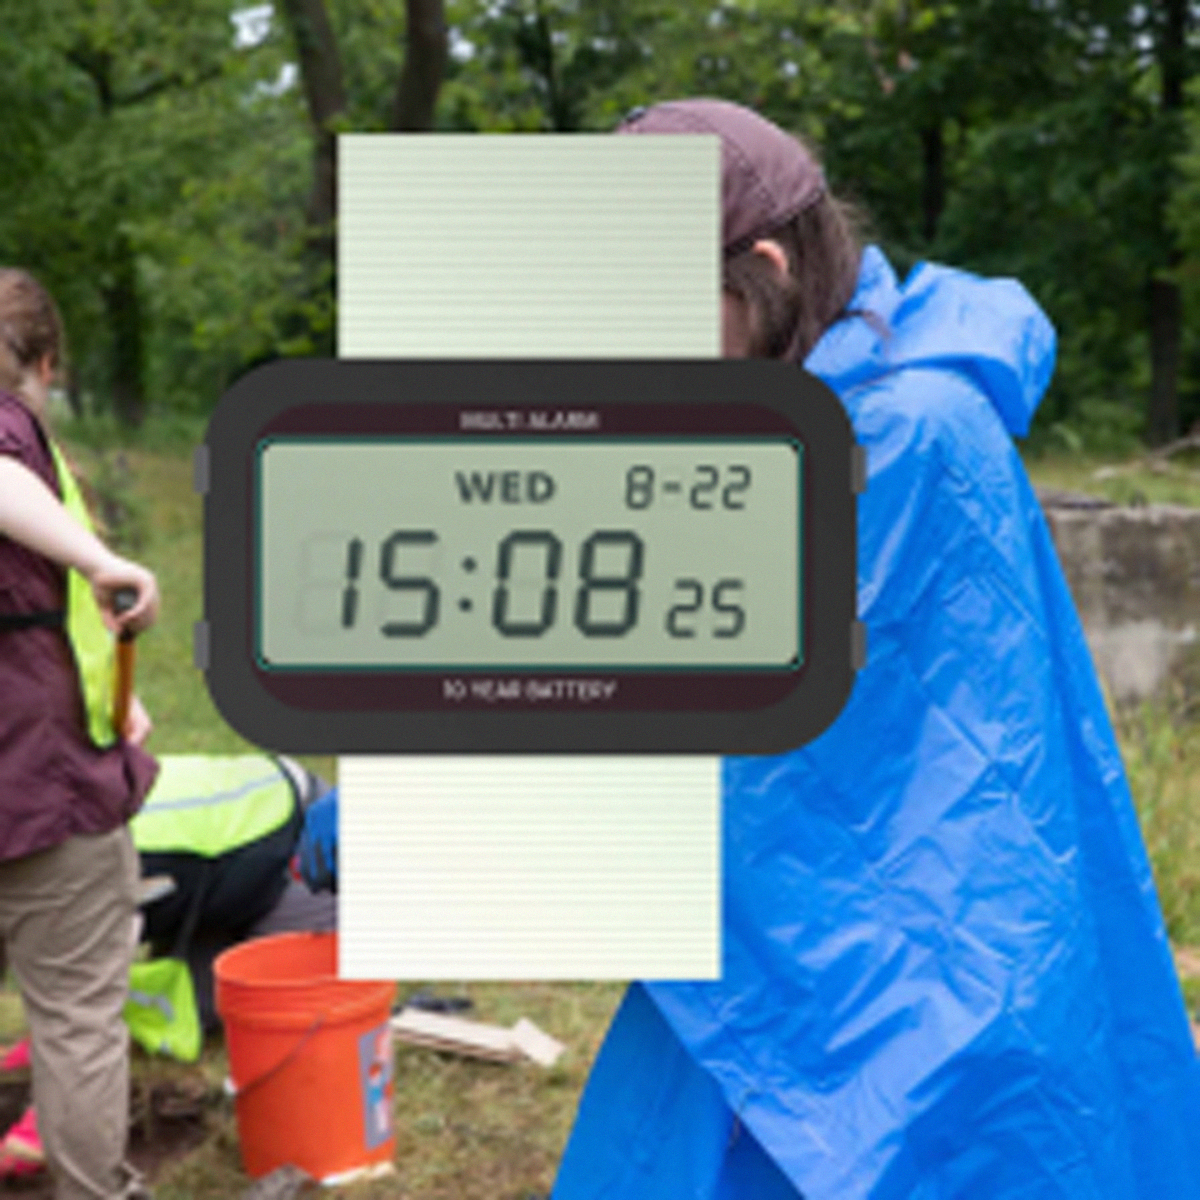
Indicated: **15:08:25**
